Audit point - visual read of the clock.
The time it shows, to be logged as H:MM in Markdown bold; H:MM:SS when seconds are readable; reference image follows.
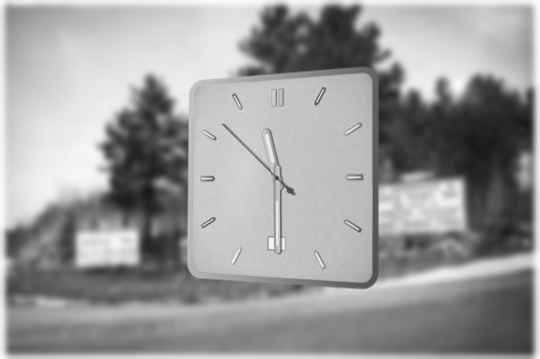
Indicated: **11:29:52**
